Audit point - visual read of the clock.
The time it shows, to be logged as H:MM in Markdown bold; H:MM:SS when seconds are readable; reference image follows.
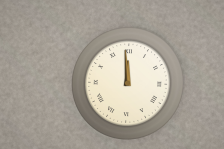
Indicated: **11:59**
